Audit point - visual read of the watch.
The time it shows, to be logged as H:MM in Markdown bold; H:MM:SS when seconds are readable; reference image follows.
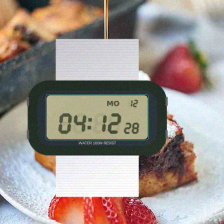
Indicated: **4:12:28**
